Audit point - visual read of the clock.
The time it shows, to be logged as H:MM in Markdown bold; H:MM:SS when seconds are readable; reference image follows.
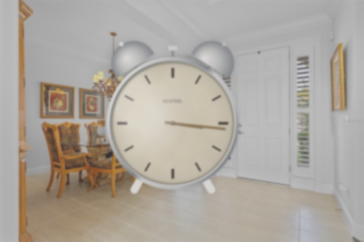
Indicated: **3:16**
